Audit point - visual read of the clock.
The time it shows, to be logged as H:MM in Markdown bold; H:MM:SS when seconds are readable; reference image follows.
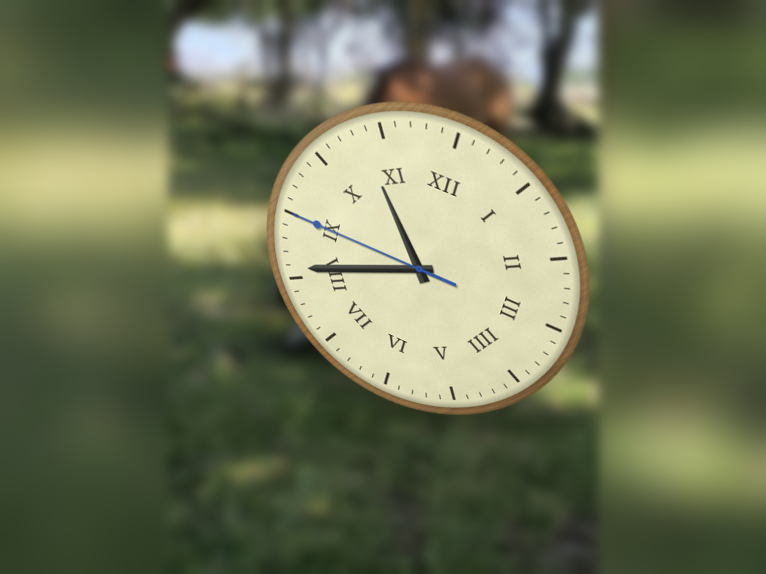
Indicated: **10:40:45**
